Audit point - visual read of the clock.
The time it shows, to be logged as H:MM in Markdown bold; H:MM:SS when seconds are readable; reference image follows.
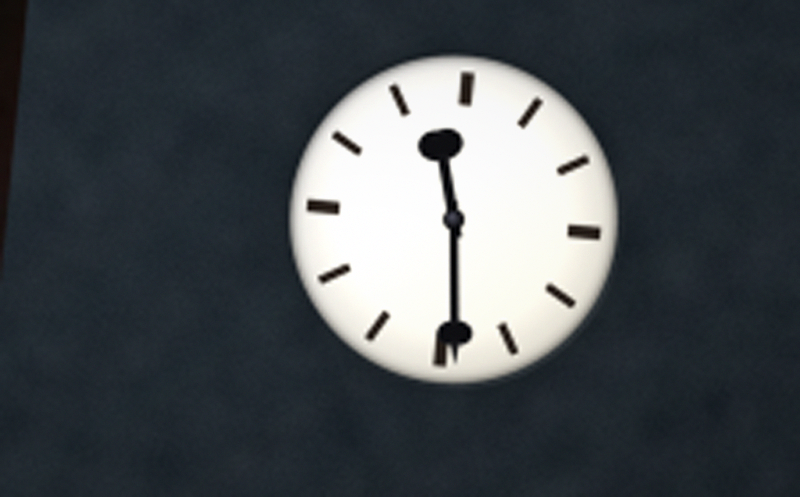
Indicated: **11:29**
